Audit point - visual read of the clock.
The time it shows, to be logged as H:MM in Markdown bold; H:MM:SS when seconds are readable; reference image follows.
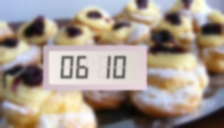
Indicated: **6:10**
